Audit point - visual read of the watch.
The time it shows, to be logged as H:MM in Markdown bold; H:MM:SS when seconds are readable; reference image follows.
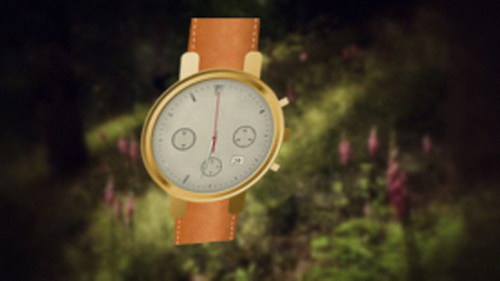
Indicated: **6:32**
